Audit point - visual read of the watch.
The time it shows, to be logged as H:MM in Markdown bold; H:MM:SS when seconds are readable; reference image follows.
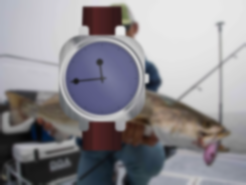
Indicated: **11:44**
